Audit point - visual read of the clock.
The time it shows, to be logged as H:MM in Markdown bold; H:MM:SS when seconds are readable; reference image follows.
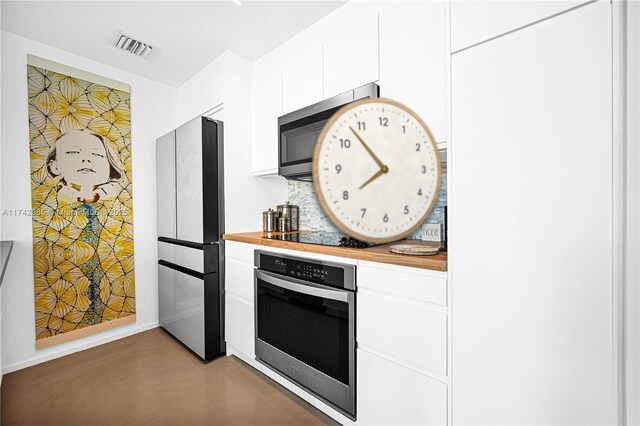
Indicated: **7:53**
